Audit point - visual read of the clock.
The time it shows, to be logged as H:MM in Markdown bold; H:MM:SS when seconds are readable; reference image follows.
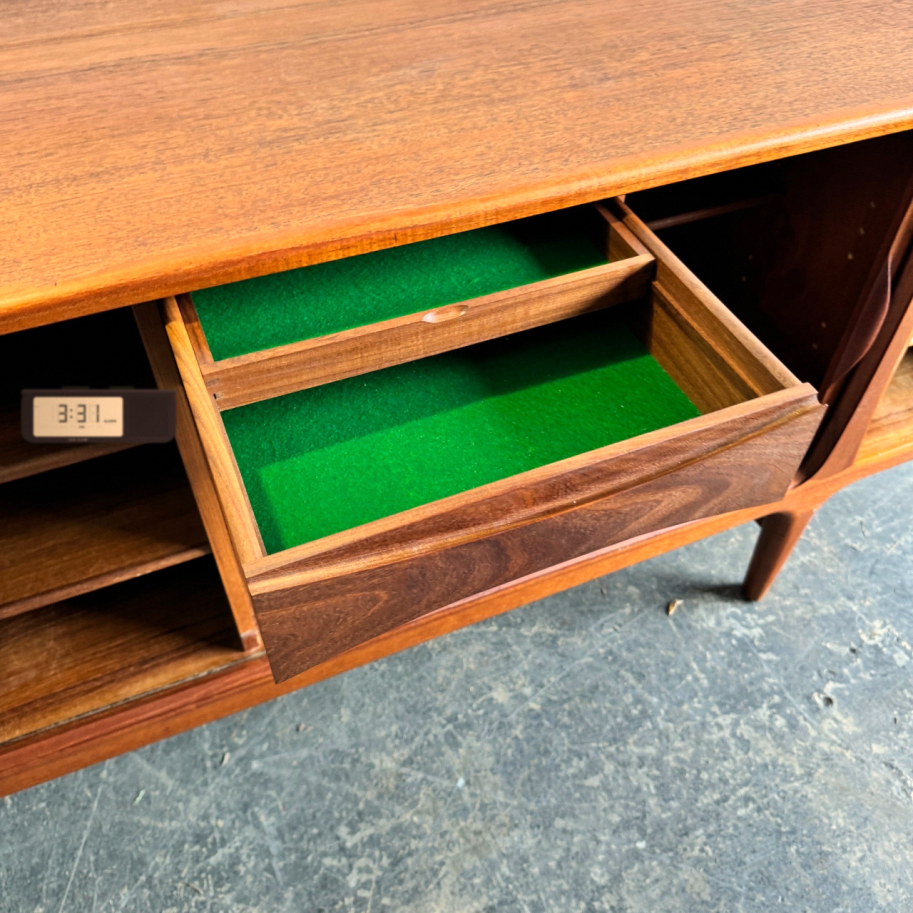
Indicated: **3:31**
